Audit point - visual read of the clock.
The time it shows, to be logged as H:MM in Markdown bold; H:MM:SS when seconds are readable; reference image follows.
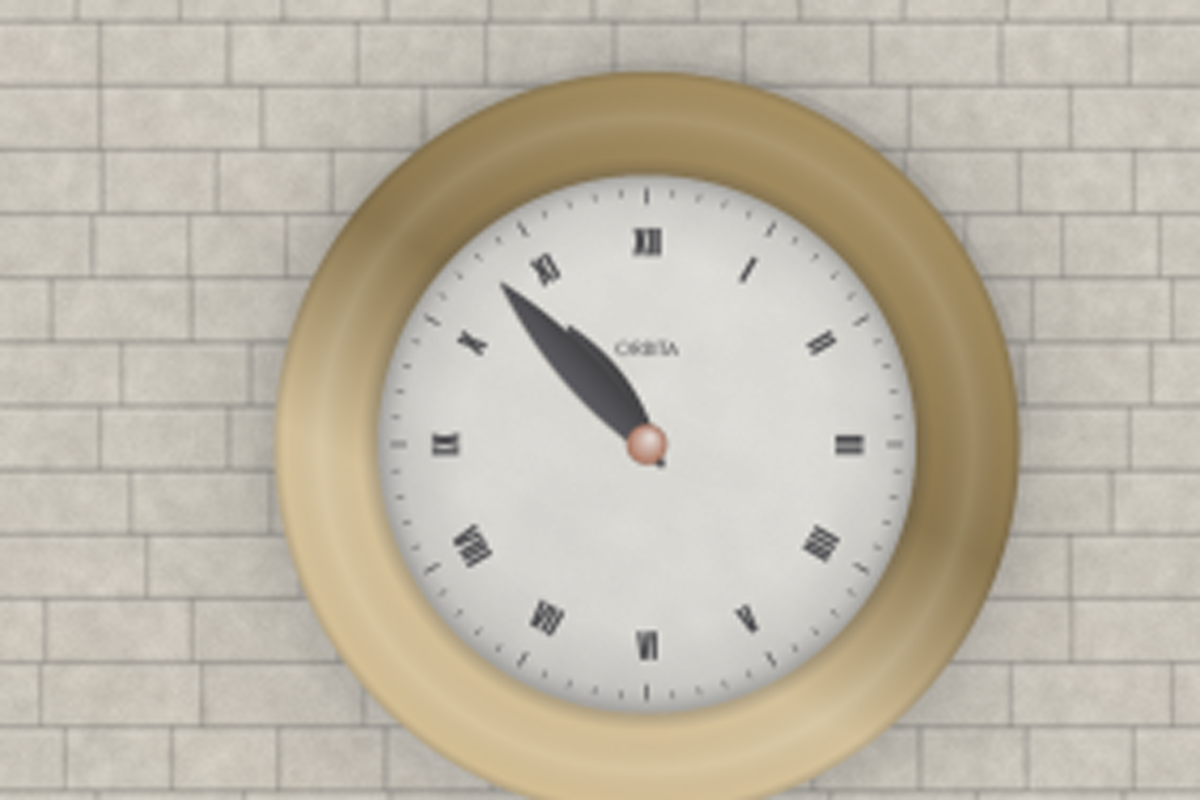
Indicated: **10:53**
